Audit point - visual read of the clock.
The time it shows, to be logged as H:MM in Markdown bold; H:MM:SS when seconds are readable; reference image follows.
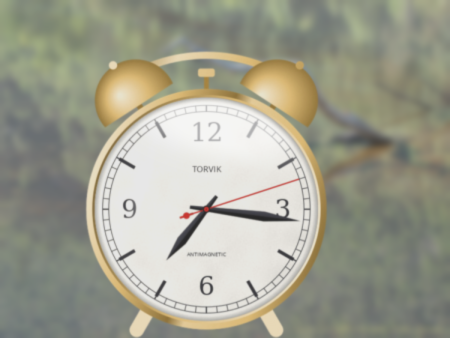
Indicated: **7:16:12**
